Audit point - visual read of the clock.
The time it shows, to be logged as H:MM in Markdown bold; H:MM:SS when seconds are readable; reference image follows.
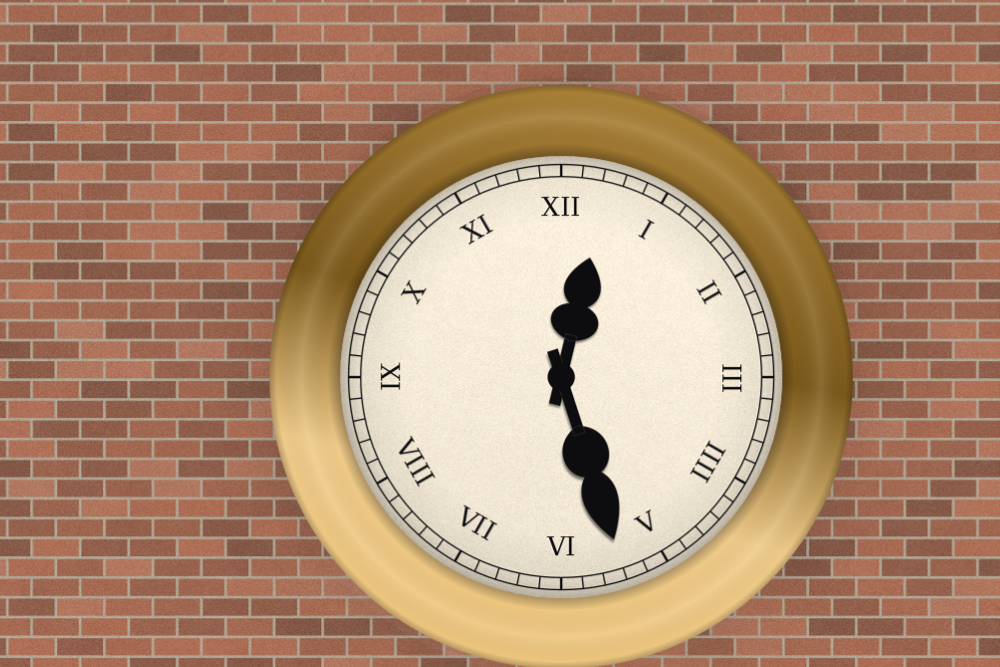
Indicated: **12:27**
